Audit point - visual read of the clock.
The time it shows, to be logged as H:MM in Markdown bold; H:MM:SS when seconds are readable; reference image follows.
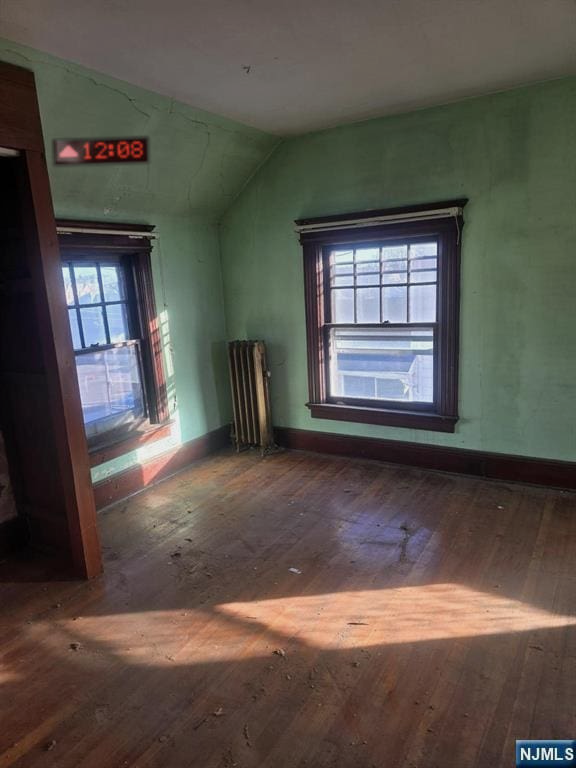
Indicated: **12:08**
